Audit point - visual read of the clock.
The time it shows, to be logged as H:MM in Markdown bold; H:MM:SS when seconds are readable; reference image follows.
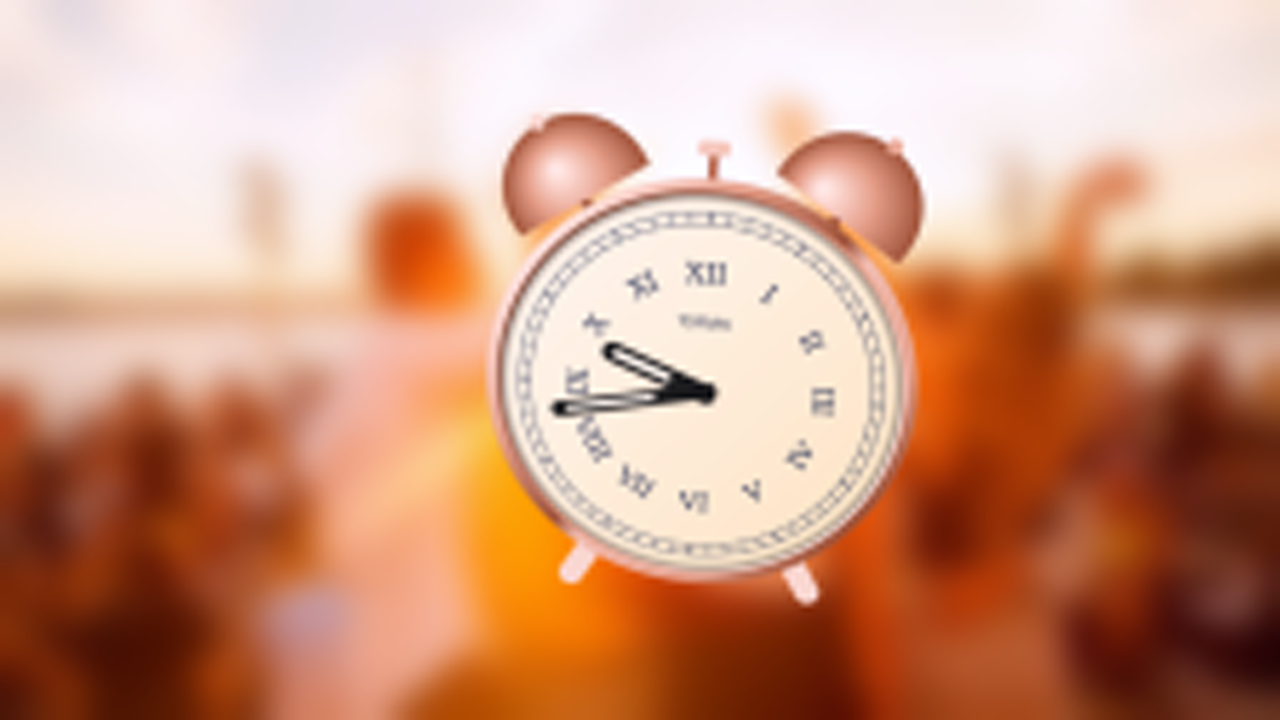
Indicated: **9:43**
